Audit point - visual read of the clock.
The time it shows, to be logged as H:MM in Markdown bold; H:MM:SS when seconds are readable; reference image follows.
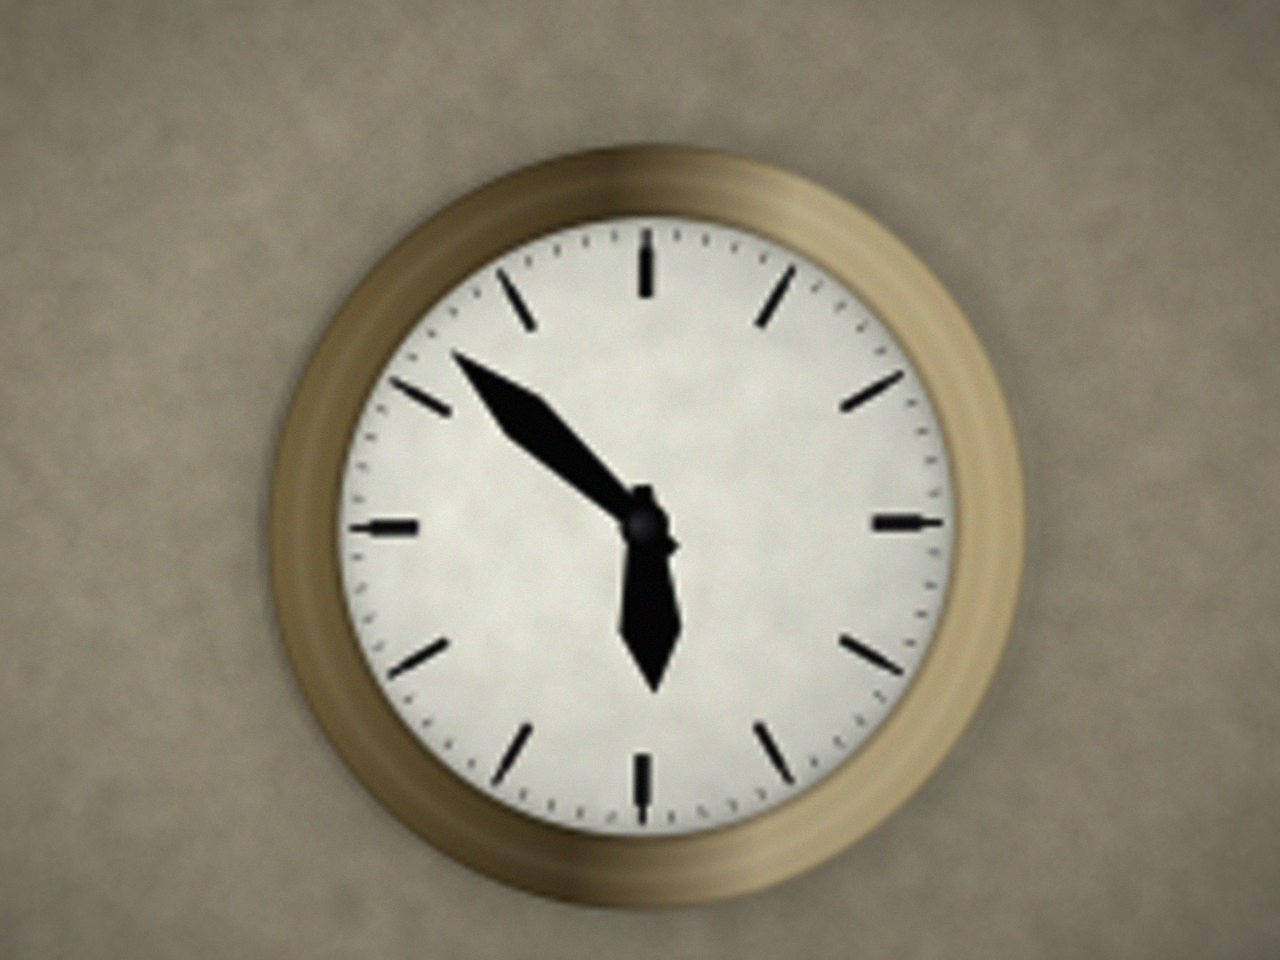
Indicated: **5:52**
